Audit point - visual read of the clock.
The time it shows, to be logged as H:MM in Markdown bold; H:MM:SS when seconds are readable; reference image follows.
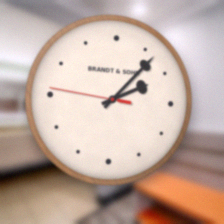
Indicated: **2:06:46**
